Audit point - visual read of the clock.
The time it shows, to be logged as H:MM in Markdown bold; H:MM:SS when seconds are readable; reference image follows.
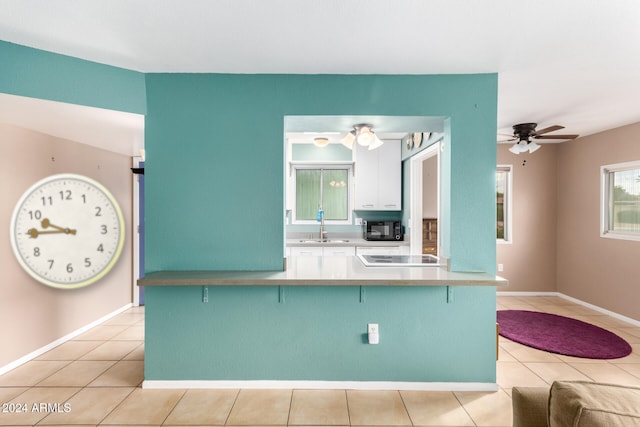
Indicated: **9:45**
